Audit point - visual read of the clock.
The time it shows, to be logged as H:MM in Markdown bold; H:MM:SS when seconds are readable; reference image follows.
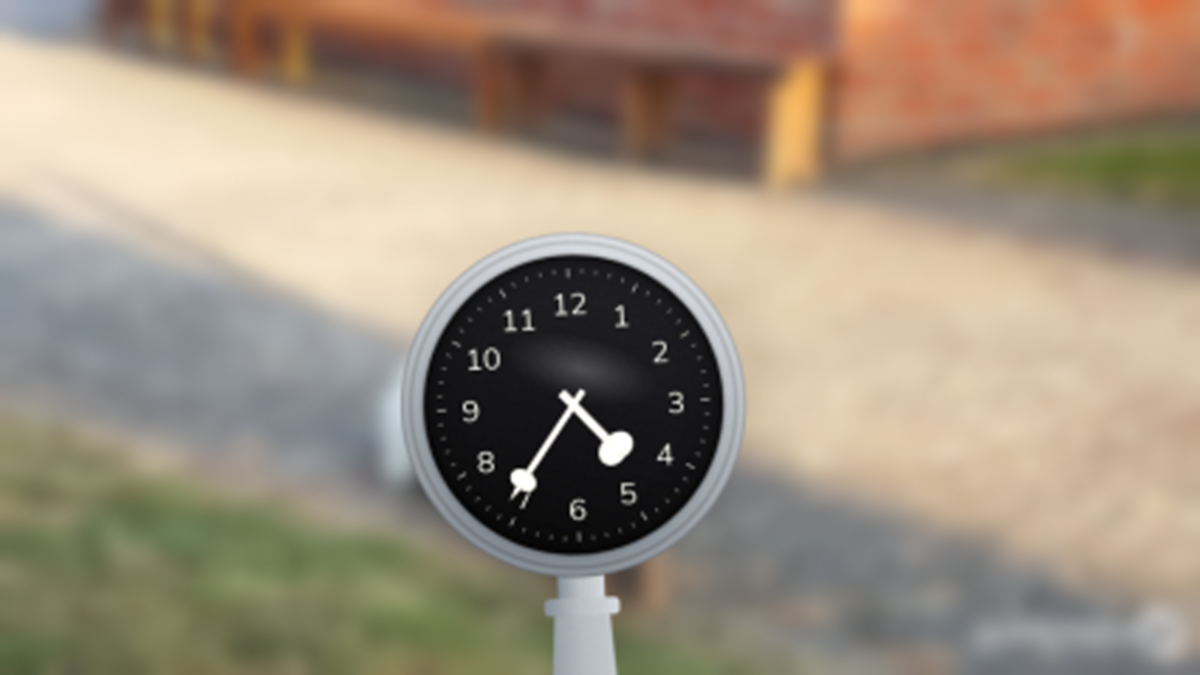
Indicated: **4:36**
